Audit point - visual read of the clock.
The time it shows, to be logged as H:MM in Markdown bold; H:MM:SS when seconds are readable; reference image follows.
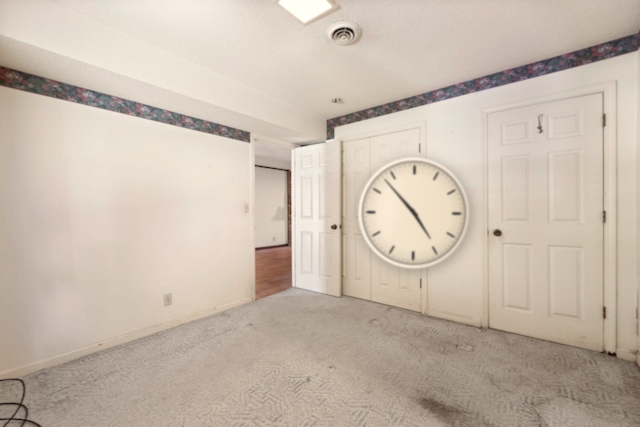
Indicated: **4:53**
